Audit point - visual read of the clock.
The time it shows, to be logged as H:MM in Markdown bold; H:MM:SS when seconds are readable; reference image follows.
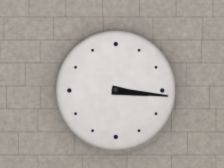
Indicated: **3:16**
